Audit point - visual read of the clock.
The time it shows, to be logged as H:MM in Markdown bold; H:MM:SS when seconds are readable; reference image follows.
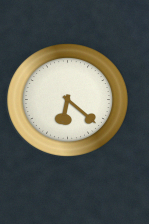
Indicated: **6:22**
